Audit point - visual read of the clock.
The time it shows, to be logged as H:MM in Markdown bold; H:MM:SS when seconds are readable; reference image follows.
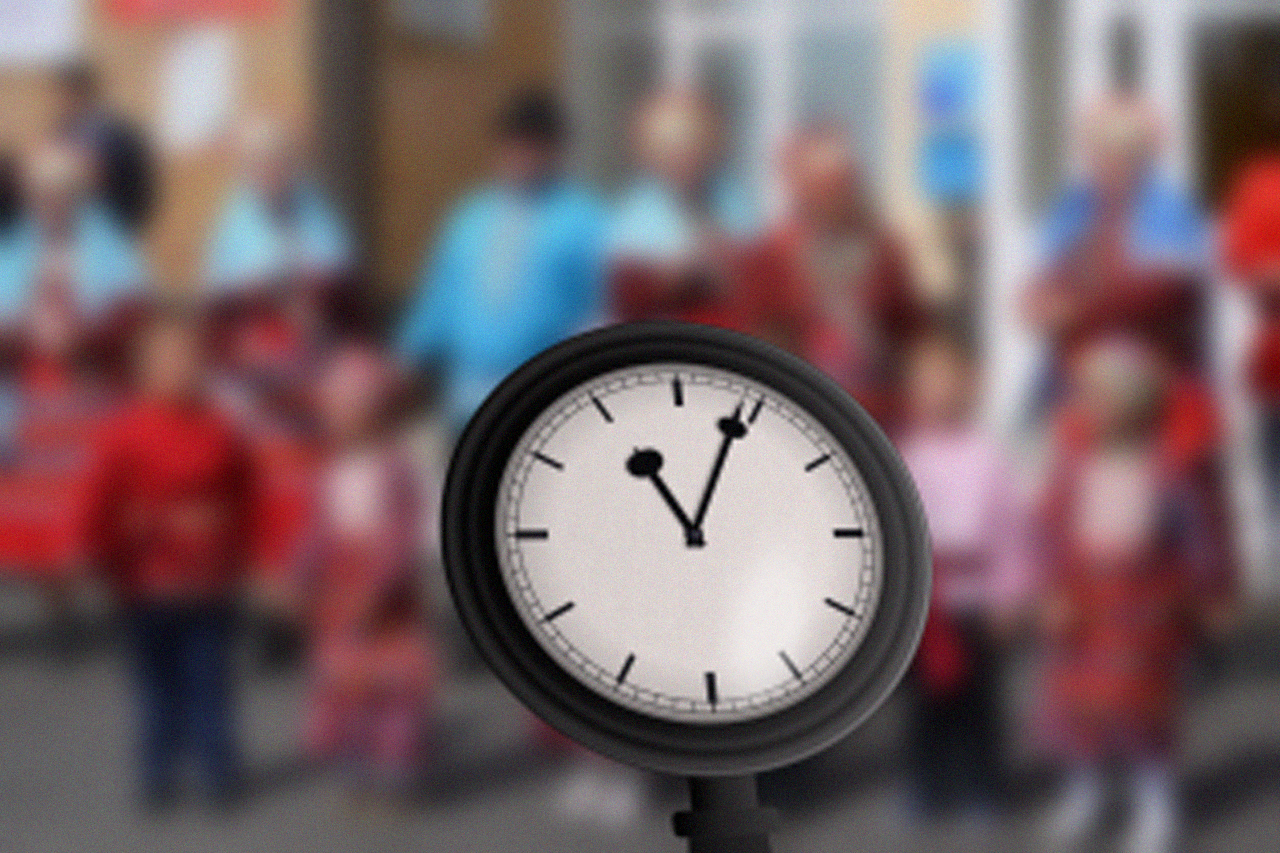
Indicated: **11:04**
